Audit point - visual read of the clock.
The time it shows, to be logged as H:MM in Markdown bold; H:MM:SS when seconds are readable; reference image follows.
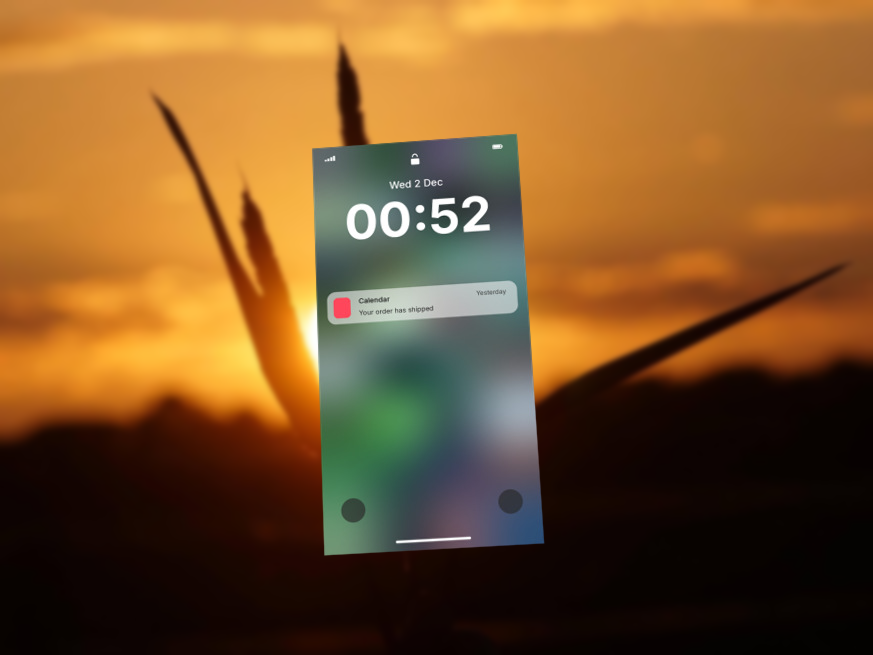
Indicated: **0:52**
